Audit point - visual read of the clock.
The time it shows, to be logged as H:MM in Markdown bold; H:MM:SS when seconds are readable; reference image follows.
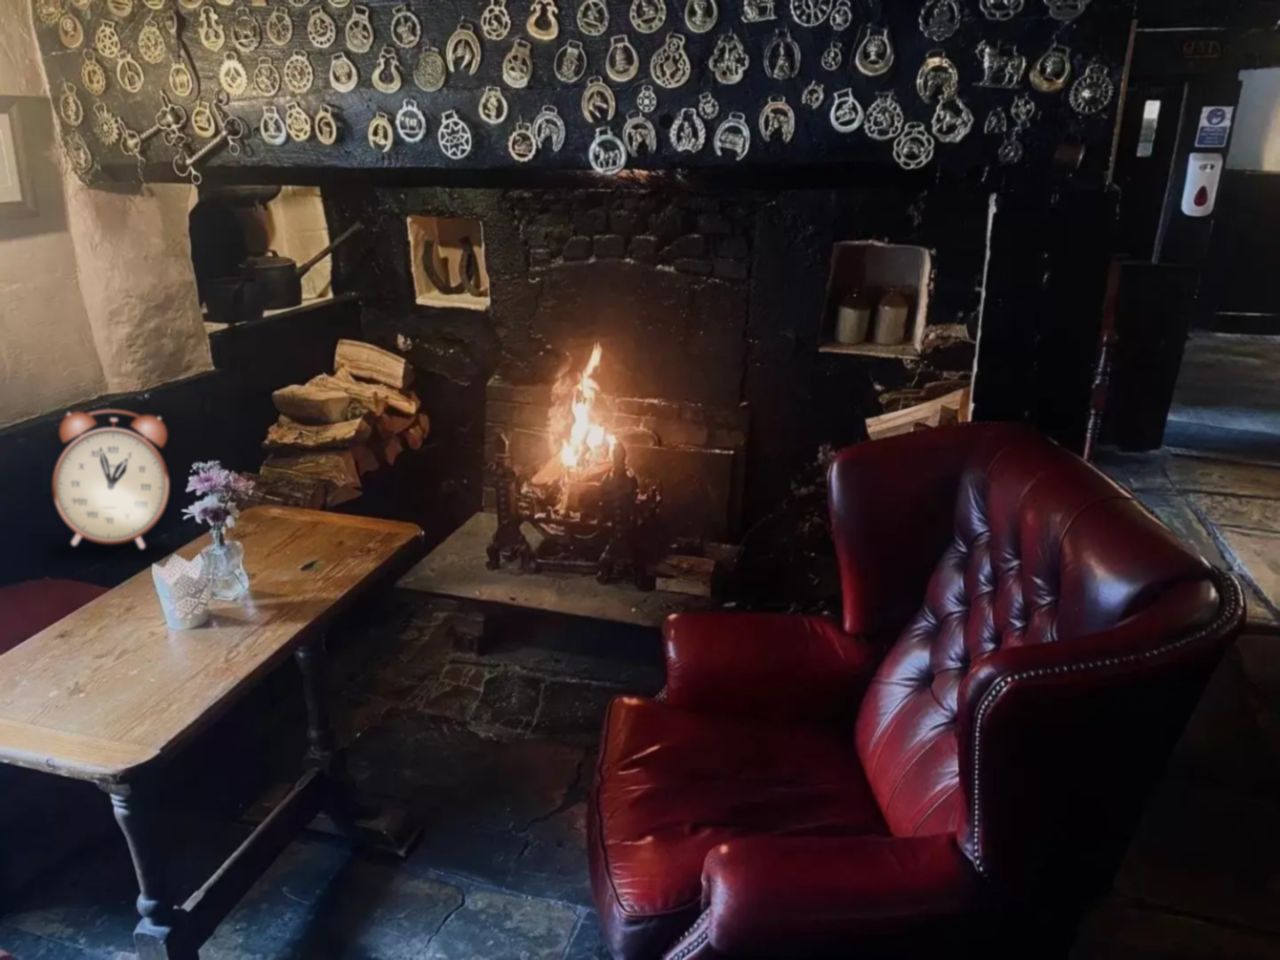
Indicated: **12:57**
